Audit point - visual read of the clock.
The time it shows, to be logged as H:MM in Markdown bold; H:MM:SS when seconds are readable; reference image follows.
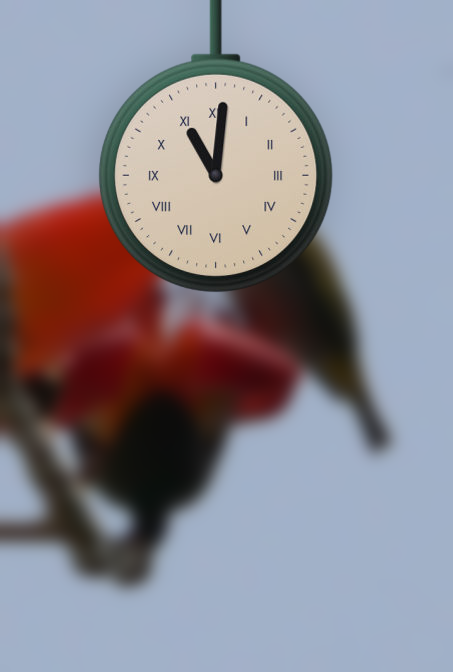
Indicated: **11:01**
